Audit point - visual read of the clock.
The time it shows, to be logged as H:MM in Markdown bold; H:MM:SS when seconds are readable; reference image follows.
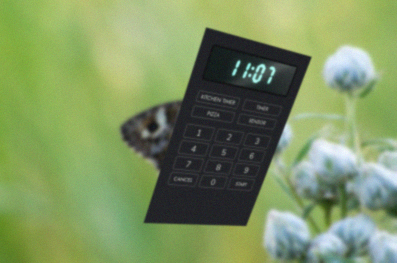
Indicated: **11:07**
